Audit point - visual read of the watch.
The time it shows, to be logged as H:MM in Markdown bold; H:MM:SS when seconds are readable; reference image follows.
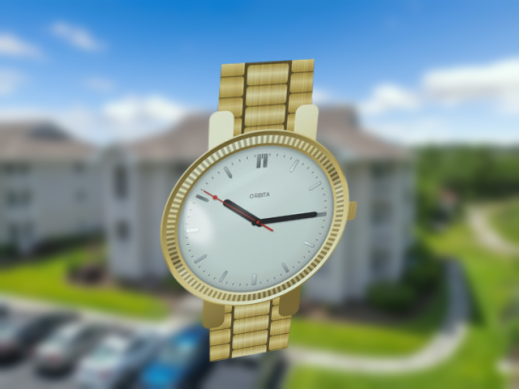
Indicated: **10:14:51**
